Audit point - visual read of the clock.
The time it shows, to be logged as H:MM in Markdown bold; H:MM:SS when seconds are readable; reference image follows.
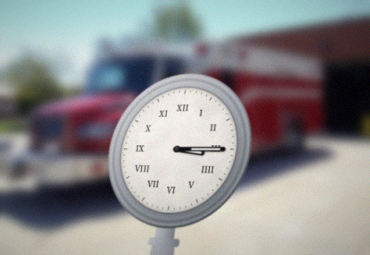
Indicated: **3:15**
